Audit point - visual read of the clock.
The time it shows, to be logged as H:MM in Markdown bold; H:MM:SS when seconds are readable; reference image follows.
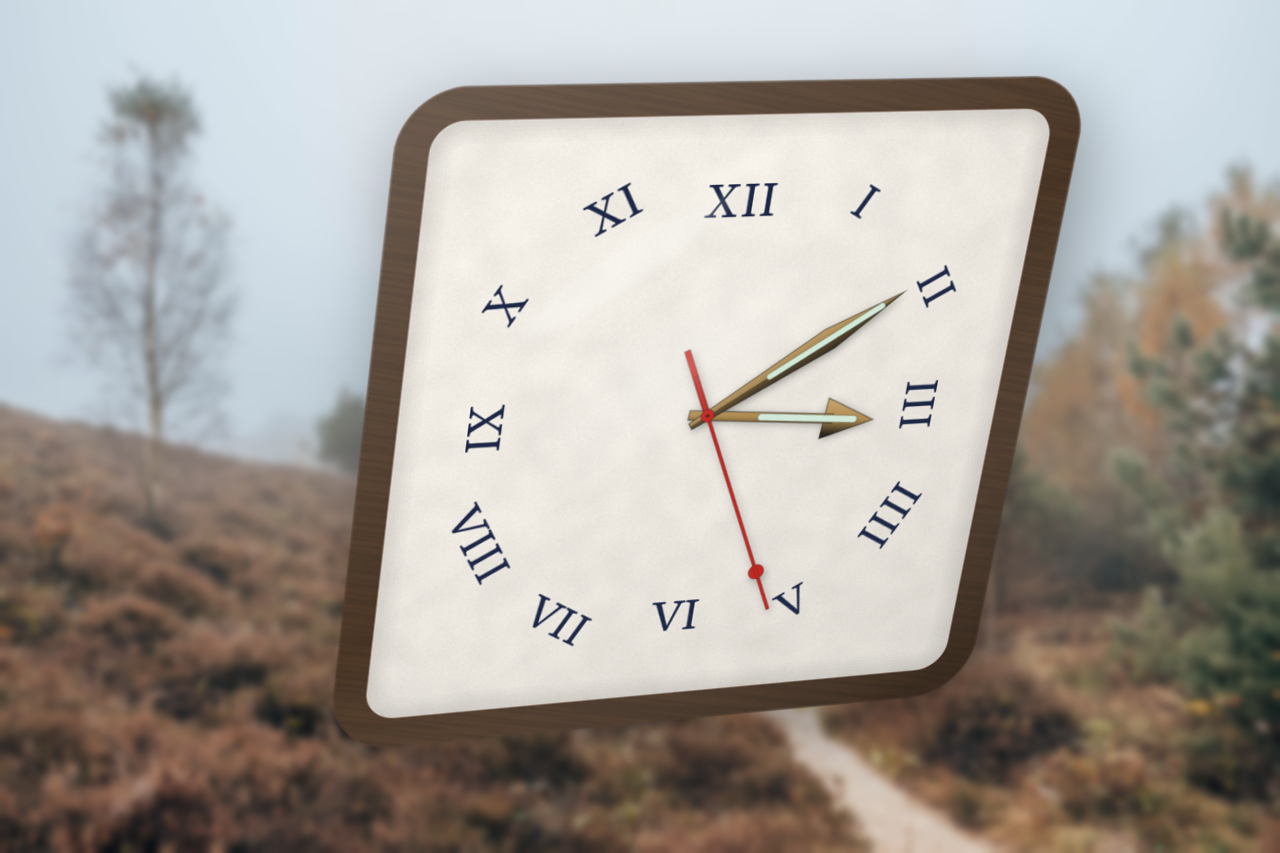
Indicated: **3:09:26**
